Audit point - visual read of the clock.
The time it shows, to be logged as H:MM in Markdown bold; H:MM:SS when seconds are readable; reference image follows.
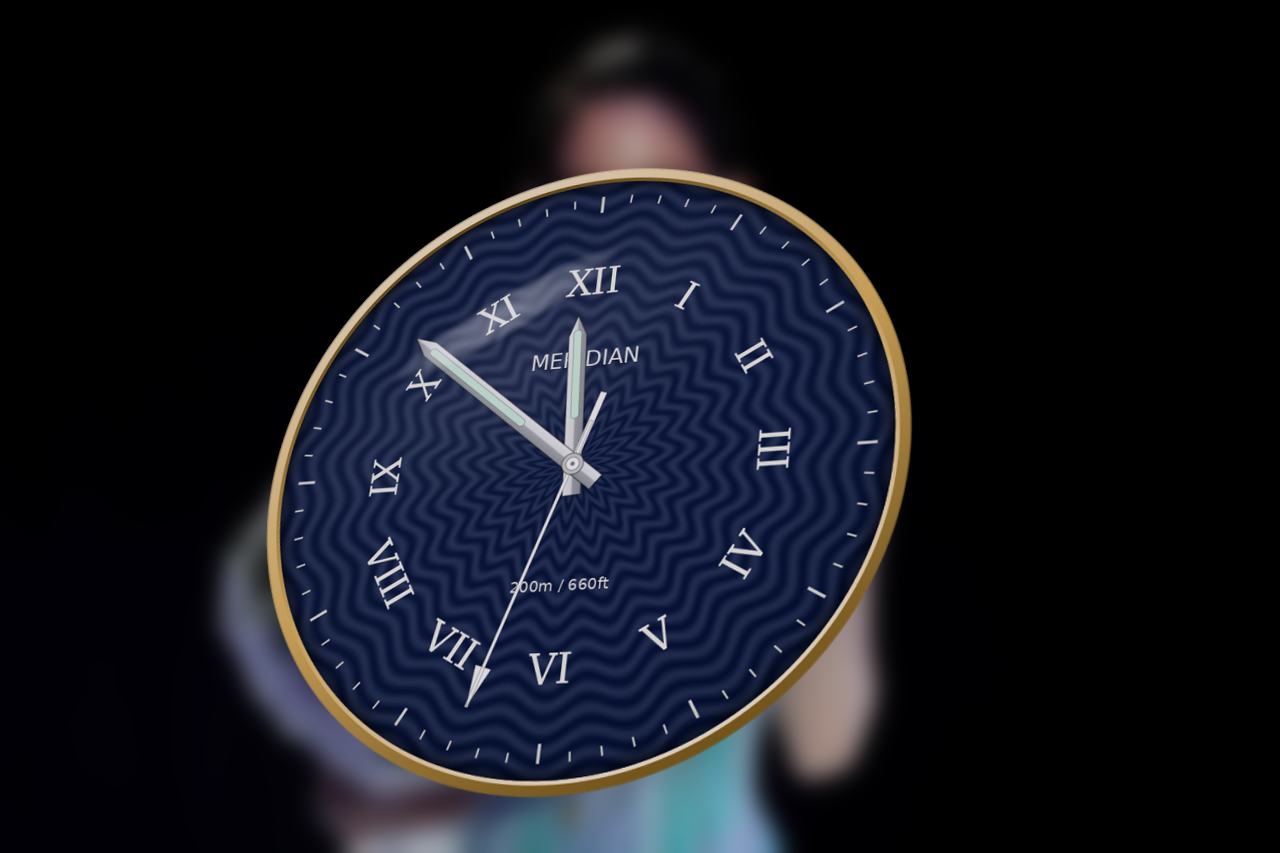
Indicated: **11:51:33**
